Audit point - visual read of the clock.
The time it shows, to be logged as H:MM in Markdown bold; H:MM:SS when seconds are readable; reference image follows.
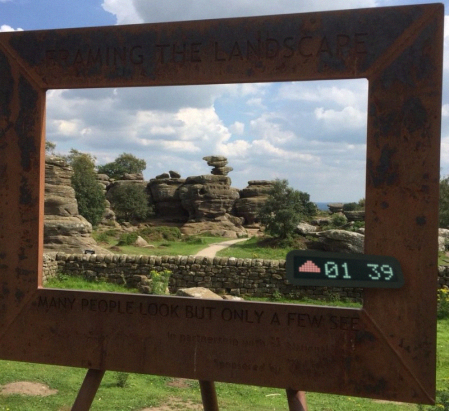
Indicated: **1:39**
